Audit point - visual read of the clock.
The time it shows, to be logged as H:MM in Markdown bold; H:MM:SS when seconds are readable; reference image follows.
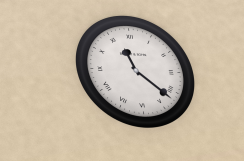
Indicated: **11:22**
